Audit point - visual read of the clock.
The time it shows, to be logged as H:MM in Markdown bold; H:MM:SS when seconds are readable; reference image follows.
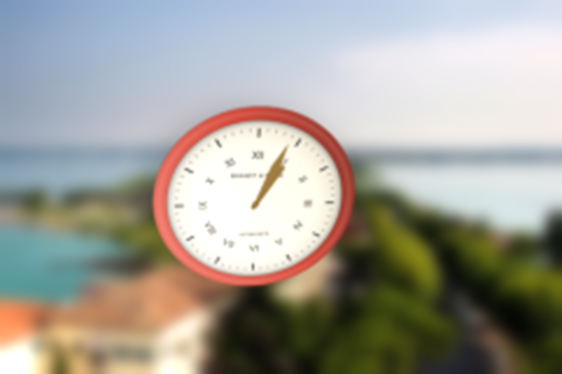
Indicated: **1:04**
